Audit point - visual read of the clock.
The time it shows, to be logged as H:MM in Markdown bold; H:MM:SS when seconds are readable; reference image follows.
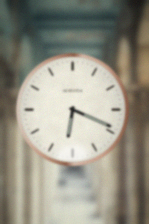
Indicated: **6:19**
